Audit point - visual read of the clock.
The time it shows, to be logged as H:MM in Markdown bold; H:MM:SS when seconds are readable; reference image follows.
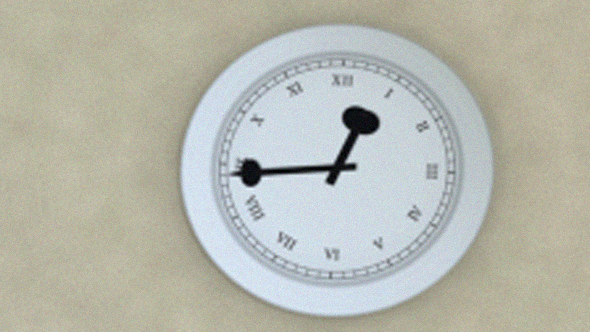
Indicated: **12:44**
